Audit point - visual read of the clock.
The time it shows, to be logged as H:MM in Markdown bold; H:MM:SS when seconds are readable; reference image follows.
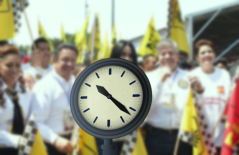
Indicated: **10:22**
